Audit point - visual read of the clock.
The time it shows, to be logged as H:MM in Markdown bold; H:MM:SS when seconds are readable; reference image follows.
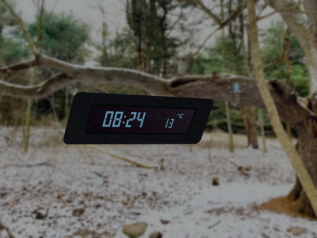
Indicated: **8:24**
